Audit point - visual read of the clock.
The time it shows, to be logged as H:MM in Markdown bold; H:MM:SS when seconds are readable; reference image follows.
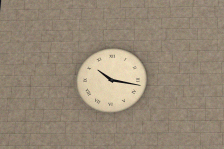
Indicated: **10:17**
